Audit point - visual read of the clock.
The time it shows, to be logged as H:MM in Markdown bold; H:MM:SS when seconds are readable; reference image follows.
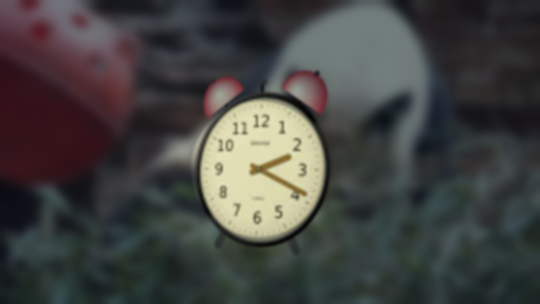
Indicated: **2:19**
